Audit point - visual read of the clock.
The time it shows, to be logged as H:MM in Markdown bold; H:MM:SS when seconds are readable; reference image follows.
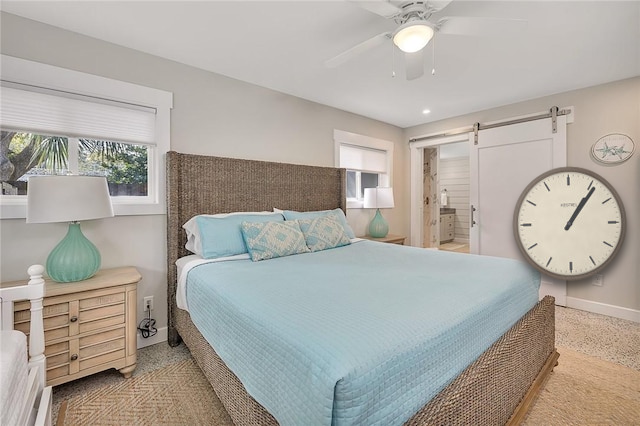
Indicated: **1:06**
